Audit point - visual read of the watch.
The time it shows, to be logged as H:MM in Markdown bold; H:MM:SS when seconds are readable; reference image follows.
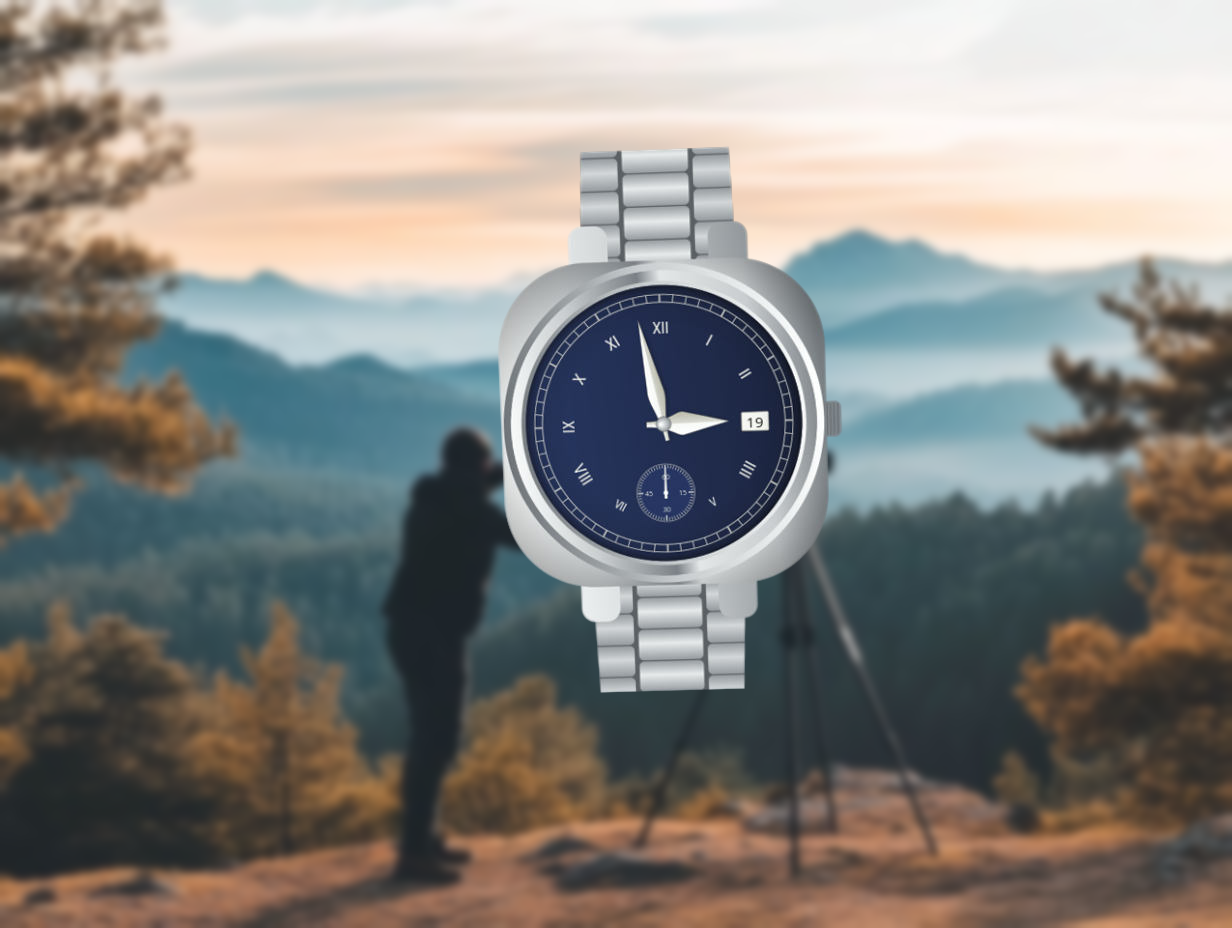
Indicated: **2:58**
